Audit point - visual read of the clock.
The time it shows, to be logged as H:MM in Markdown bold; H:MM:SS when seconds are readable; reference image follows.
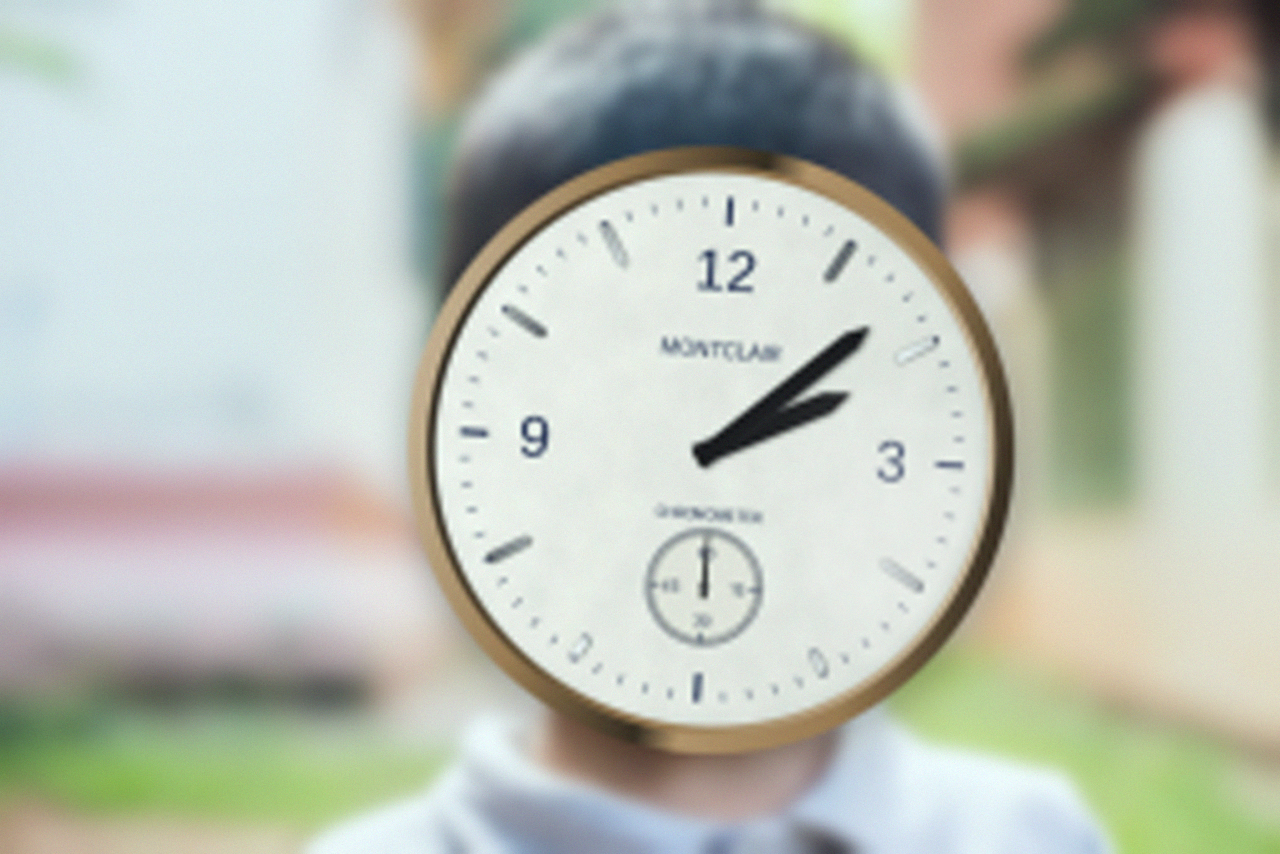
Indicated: **2:08**
